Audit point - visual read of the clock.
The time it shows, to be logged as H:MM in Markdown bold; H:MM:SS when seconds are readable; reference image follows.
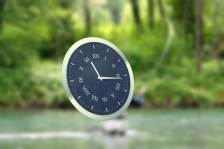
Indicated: **11:16**
